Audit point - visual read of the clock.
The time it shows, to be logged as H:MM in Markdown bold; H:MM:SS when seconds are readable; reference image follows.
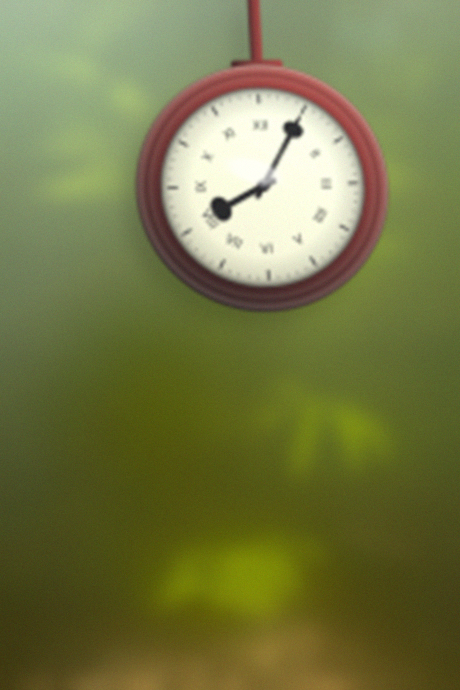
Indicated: **8:05**
